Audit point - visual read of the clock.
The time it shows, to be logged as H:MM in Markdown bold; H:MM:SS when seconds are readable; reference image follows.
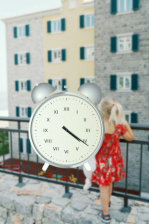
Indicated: **4:21**
